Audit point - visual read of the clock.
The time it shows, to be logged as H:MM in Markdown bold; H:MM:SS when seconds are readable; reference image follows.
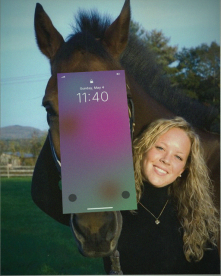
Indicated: **11:40**
